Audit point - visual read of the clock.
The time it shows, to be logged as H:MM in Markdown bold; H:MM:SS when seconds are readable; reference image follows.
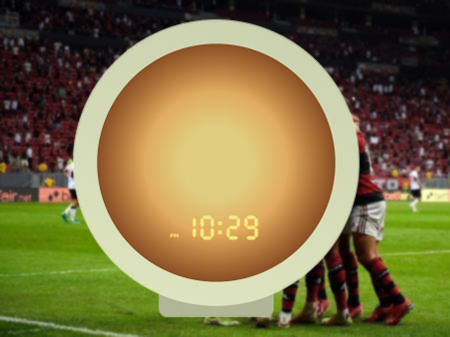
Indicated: **10:29**
